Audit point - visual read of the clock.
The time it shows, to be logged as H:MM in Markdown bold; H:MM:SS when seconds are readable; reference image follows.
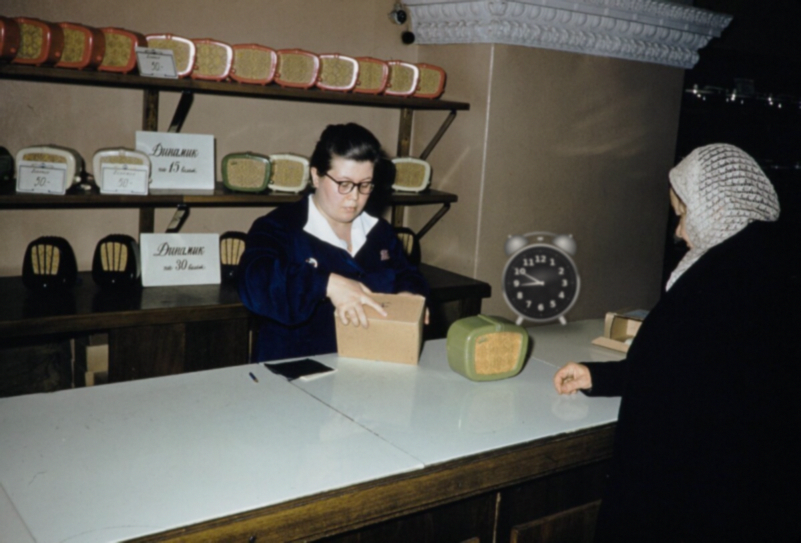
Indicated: **8:50**
